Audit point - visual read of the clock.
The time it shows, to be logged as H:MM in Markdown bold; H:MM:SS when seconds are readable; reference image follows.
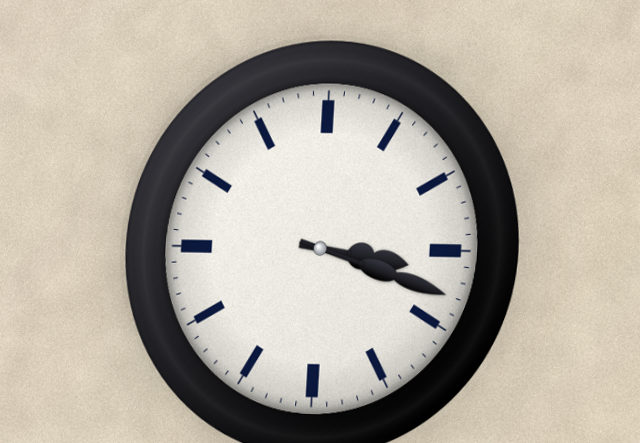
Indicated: **3:18**
